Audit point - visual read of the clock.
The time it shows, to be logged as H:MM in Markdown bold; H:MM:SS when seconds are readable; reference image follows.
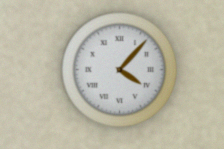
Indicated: **4:07**
